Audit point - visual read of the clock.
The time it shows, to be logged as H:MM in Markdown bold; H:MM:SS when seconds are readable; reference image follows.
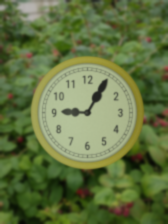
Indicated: **9:05**
